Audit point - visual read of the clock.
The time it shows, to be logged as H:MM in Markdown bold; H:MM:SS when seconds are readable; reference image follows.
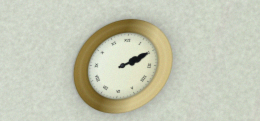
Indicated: **2:10**
